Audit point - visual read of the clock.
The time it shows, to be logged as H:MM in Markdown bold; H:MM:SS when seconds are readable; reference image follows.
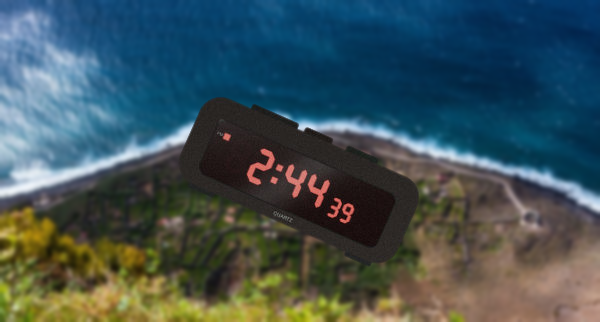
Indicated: **2:44:39**
